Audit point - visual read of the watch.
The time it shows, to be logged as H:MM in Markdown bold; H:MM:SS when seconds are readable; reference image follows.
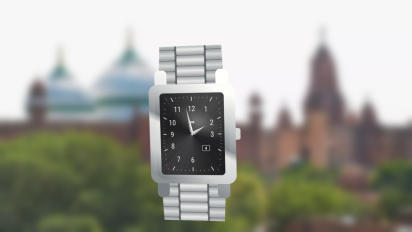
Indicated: **1:58**
